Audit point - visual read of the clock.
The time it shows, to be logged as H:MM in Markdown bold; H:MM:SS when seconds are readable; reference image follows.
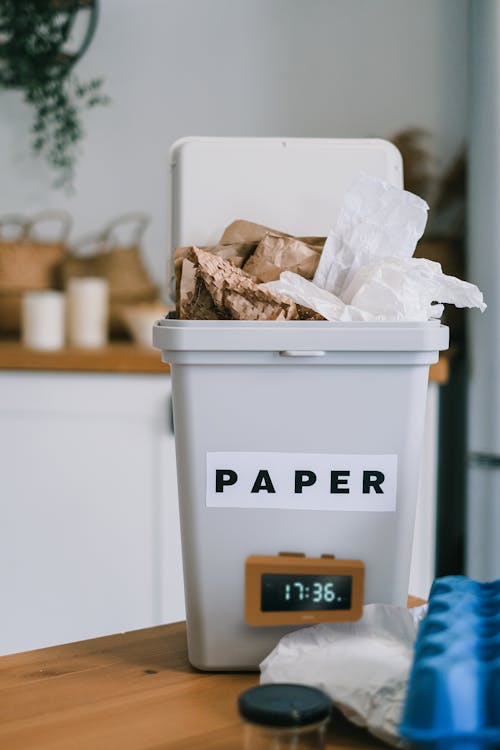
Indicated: **17:36**
